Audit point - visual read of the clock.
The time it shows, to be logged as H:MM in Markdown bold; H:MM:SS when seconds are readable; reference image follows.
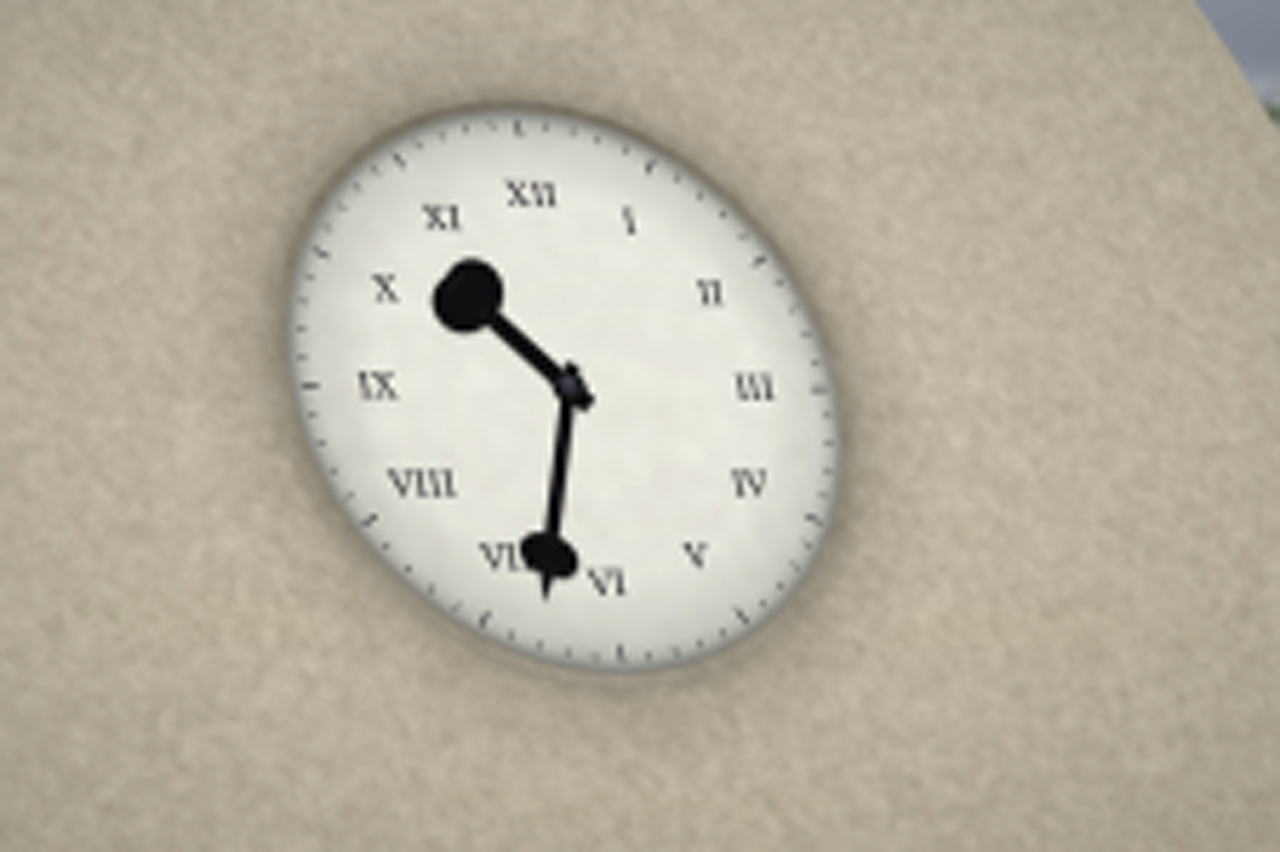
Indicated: **10:33**
